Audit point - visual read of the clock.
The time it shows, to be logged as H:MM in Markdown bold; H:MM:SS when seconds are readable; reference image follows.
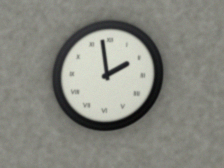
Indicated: **1:58**
